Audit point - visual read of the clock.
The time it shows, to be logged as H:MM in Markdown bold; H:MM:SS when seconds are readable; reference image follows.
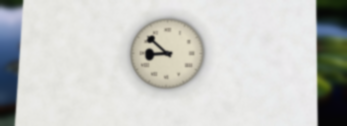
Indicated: **8:52**
